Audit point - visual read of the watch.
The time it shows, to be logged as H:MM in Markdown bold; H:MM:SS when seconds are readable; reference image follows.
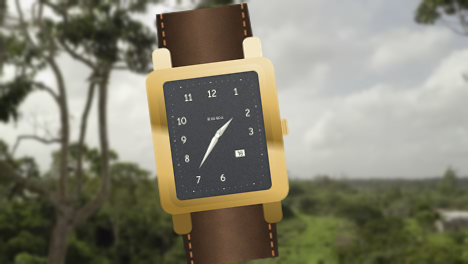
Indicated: **1:36**
